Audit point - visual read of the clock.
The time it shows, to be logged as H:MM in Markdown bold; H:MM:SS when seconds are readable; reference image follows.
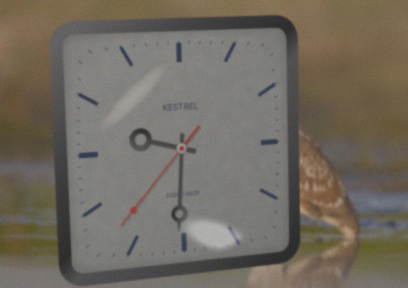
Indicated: **9:30:37**
